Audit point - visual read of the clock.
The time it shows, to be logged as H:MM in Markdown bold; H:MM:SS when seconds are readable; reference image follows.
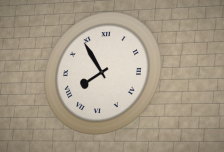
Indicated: **7:54**
